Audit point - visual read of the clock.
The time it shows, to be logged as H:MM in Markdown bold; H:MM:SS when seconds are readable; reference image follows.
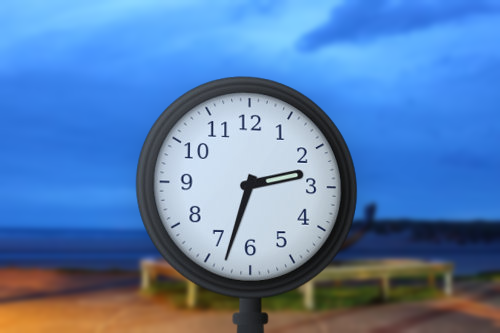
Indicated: **2:33**
